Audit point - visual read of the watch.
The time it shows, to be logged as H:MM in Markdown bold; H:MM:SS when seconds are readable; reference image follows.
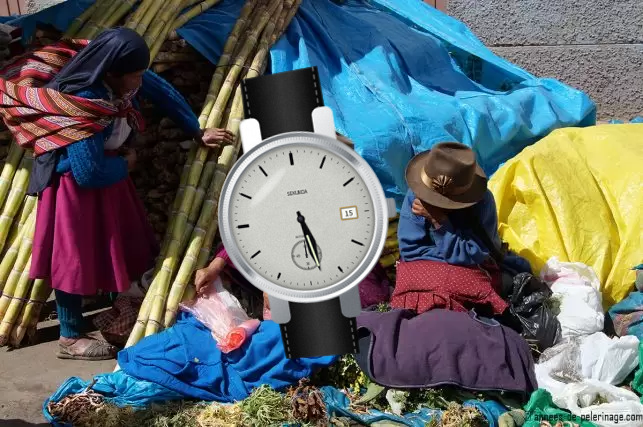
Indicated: **5:28**
